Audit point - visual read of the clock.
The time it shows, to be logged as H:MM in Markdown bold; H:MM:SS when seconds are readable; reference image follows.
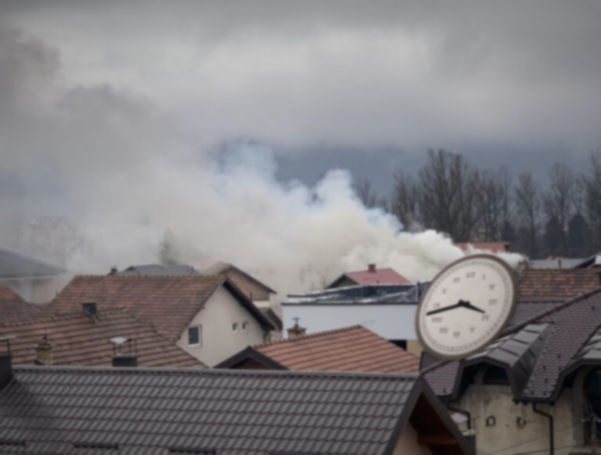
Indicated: **3:43**
